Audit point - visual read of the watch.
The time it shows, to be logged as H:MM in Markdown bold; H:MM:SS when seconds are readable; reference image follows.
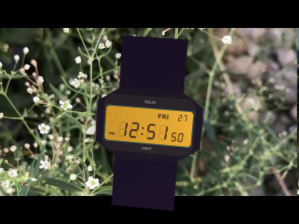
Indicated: **12:51:50**
